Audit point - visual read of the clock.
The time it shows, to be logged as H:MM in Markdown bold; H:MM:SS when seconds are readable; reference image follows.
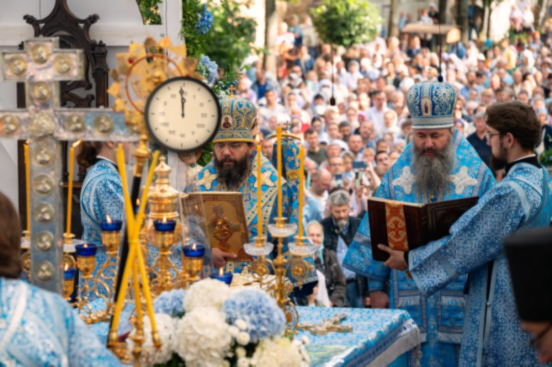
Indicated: **11:59**
